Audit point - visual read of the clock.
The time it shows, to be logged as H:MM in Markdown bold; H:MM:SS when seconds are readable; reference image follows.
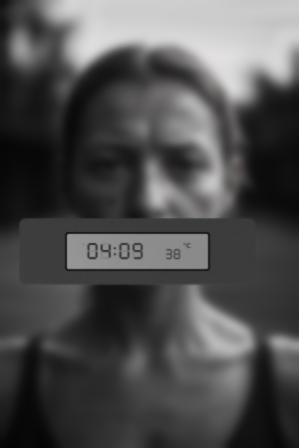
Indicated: **4:09**
